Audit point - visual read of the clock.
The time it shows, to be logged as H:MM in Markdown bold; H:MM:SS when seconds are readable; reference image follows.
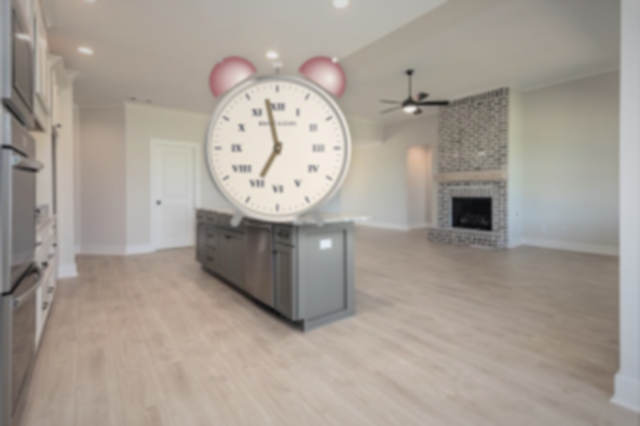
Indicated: **6:58**
